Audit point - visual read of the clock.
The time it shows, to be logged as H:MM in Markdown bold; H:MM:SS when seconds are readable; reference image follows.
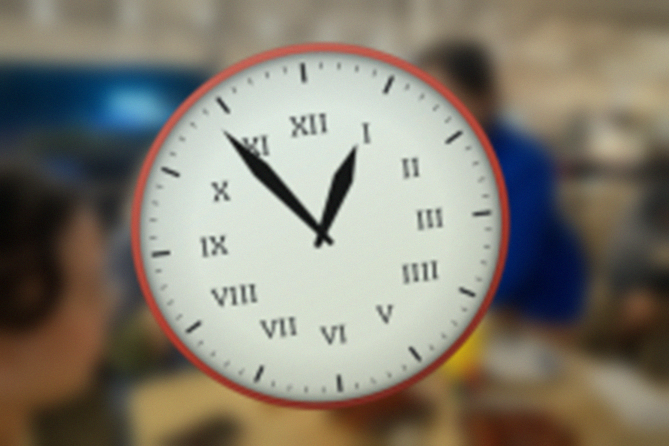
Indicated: **12:54**
